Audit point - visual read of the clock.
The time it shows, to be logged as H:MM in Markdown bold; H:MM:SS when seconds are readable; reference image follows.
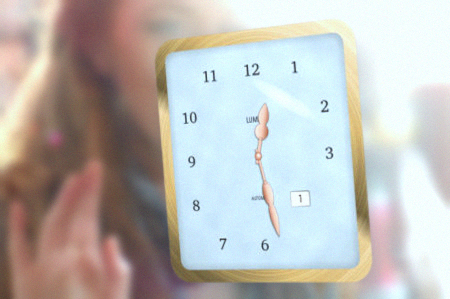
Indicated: **12:28**
